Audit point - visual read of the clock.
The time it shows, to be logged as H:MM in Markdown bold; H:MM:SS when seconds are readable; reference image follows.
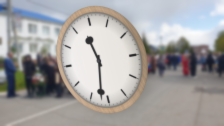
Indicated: **11:32**
